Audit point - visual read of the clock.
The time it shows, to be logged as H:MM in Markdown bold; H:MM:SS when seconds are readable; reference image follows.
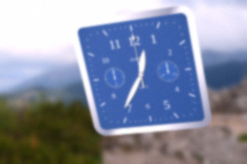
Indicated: **12:36**
